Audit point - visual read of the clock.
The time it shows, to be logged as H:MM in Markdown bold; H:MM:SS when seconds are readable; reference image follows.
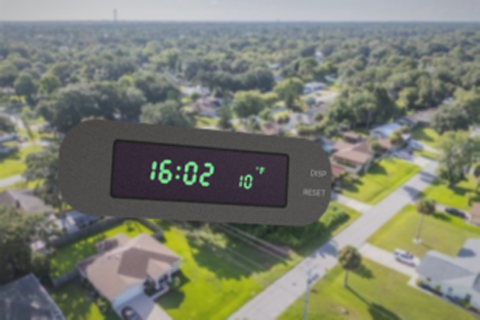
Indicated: **16:02**
